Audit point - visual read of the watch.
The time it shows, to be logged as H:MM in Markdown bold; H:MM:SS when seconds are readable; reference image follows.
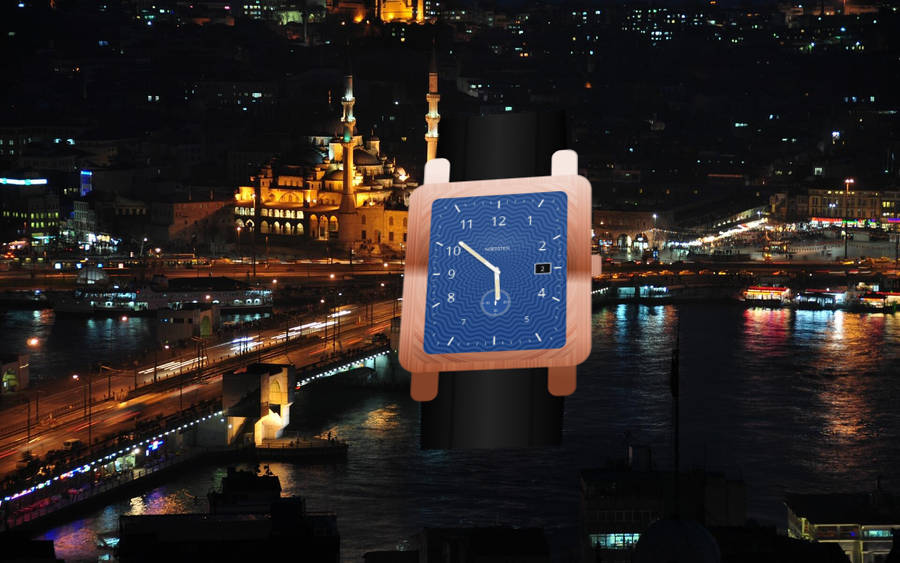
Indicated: **5:52**
